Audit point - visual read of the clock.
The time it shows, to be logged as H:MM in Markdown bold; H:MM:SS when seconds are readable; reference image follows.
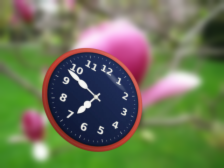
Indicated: **6:48**
